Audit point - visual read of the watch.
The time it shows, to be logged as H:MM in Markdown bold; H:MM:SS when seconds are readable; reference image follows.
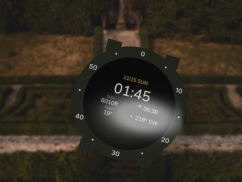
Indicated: **1:45**
